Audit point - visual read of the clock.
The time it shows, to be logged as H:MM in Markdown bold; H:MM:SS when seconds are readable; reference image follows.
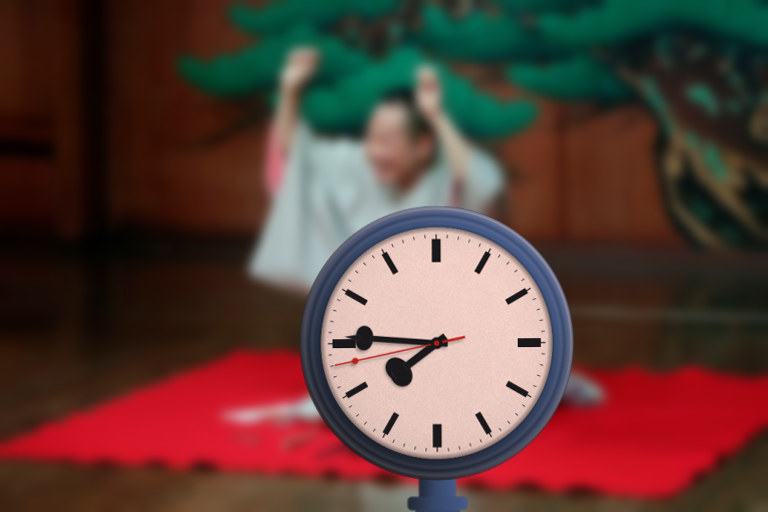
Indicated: **7:45:43**
